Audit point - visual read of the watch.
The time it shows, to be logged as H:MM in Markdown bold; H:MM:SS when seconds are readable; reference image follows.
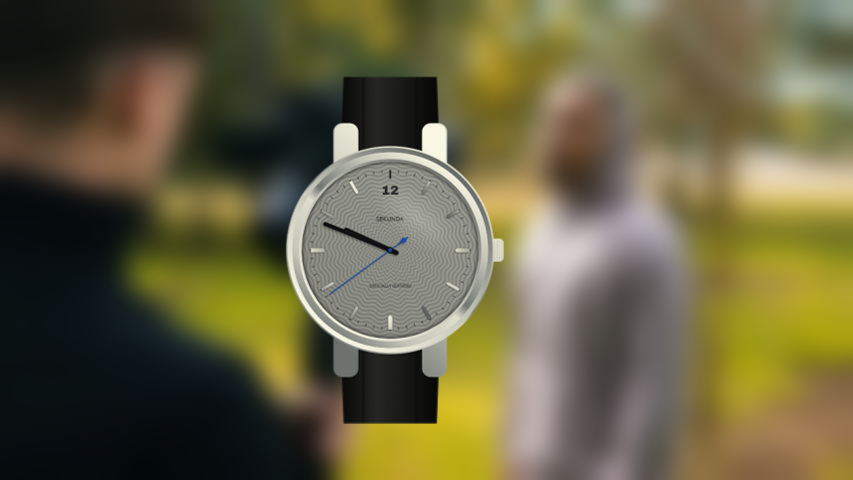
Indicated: **9:48:39**
